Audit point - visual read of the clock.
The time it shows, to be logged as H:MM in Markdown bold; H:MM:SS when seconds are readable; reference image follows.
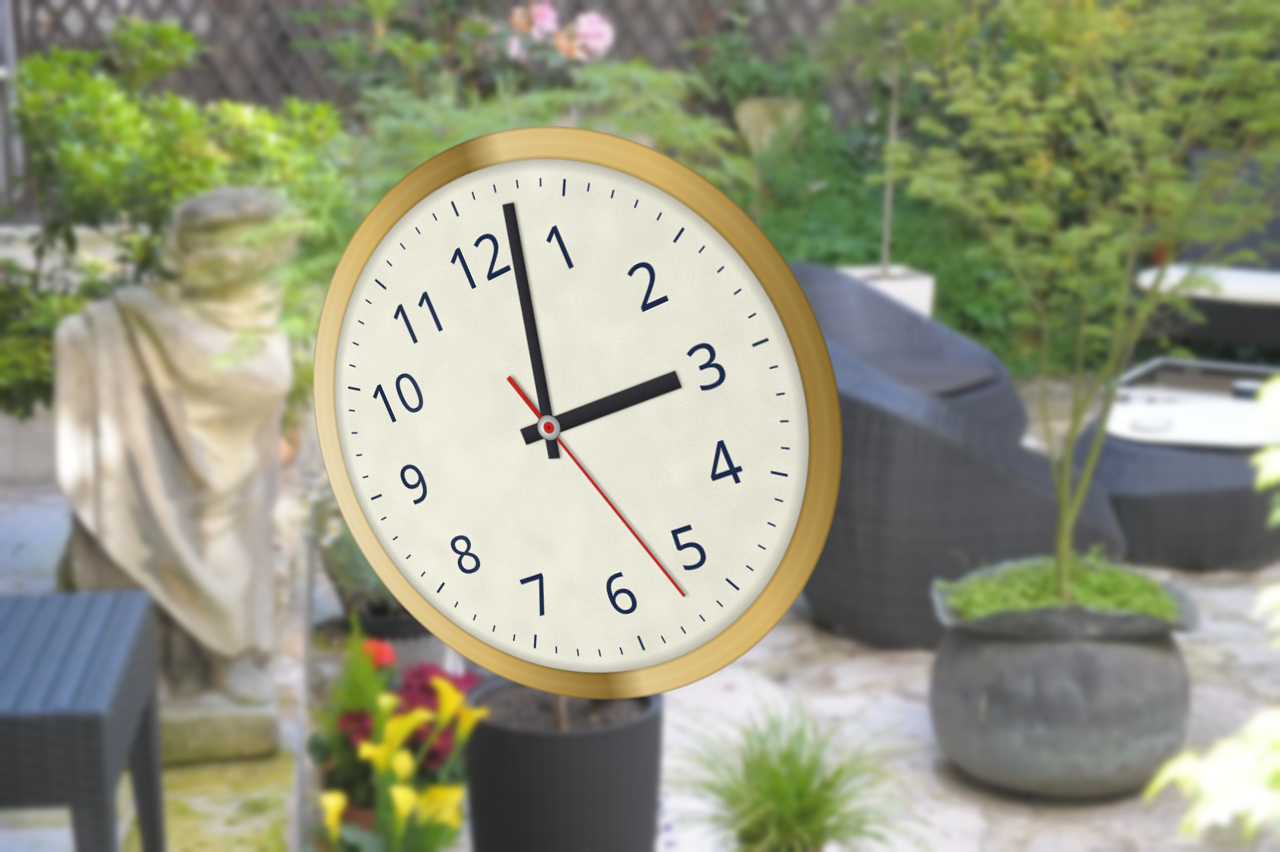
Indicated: **3:02:27**
